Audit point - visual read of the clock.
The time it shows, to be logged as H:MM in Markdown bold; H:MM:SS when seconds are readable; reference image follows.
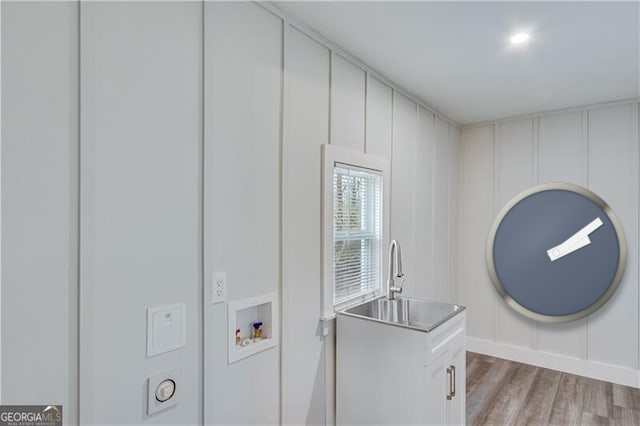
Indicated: **2:09**
